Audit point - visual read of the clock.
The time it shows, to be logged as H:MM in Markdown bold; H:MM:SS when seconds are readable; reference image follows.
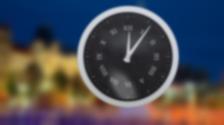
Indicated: **12:06**
